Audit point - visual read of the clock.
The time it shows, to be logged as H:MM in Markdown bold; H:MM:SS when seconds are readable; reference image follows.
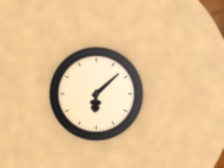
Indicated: **6:08**
